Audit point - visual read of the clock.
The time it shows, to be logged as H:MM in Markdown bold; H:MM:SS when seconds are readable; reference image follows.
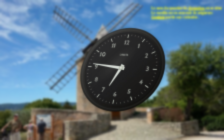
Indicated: **6:46**
